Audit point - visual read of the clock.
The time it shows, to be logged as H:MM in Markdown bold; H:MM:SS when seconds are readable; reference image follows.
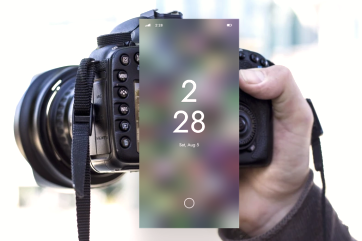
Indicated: **2:28**
